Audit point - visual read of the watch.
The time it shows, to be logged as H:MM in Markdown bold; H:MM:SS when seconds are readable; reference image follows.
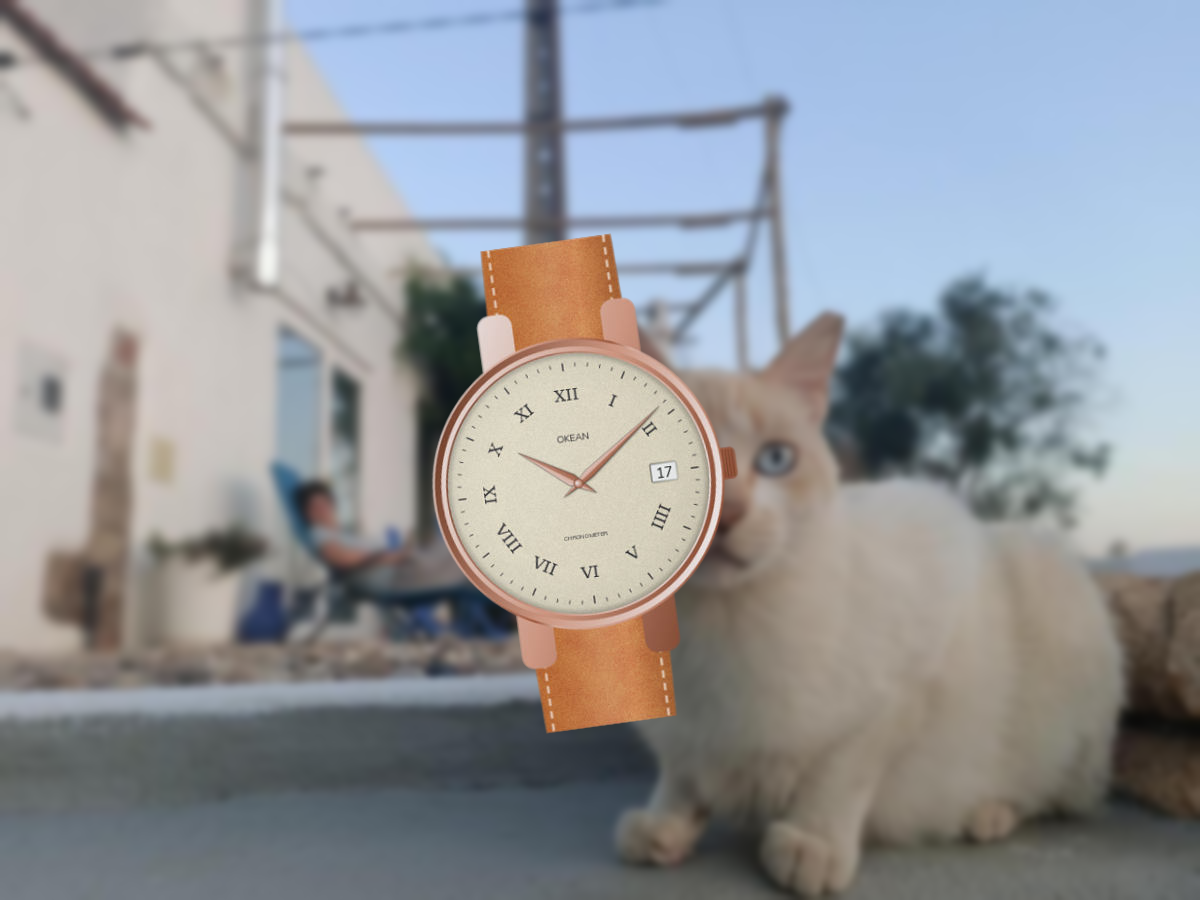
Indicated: **10:09**
